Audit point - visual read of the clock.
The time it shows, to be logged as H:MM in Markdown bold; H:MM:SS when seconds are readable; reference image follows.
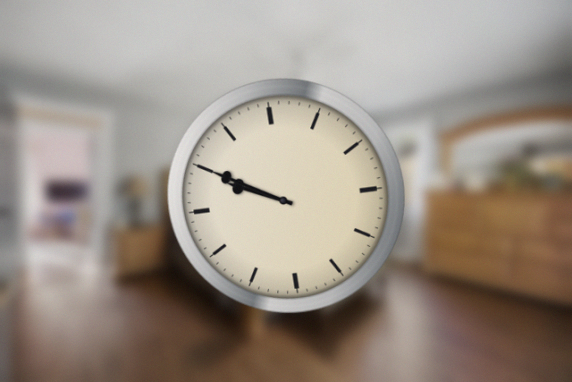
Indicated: **9:50**
